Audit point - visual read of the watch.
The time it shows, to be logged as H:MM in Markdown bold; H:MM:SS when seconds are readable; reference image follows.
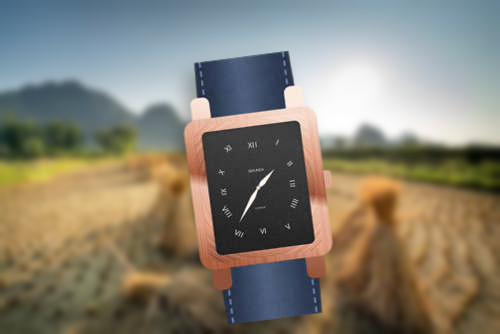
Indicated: **1:36**
